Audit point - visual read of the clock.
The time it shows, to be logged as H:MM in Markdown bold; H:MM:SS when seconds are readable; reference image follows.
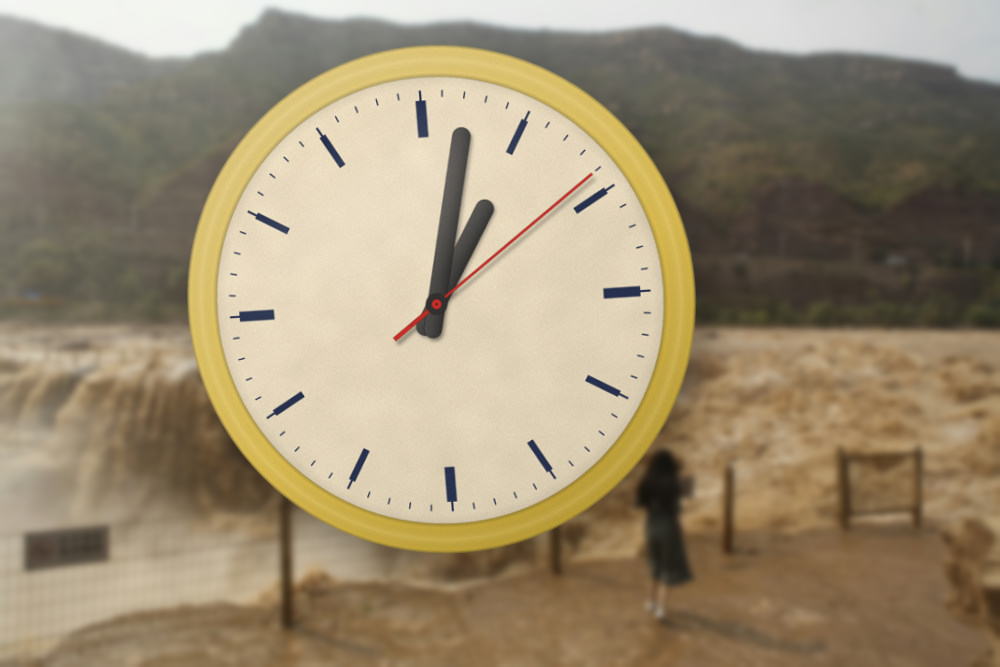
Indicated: **1:02:09**
